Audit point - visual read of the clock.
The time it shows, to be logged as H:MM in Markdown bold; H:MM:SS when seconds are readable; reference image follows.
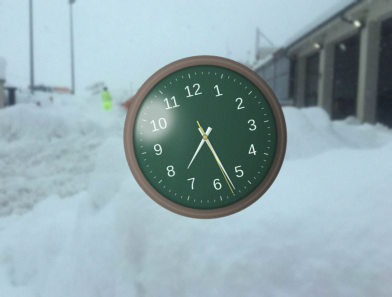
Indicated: **7:27:28**
